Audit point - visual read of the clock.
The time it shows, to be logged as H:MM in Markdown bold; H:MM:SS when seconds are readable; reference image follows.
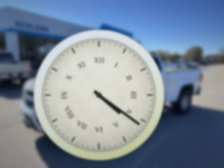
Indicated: **4:21**
